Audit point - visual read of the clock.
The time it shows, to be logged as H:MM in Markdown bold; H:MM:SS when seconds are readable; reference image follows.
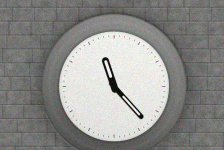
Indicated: **11:23**
